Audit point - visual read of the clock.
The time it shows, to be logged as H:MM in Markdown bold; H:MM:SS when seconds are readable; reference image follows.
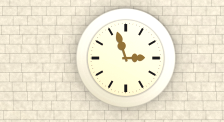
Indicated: **2:57**
